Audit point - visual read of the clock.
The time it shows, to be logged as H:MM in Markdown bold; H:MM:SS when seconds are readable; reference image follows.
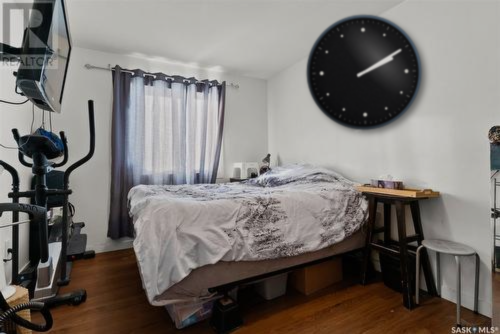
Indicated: **2:10**
